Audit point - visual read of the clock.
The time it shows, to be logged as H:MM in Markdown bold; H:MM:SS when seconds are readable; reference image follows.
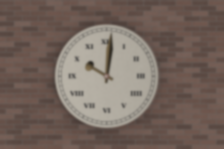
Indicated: **10:01**
